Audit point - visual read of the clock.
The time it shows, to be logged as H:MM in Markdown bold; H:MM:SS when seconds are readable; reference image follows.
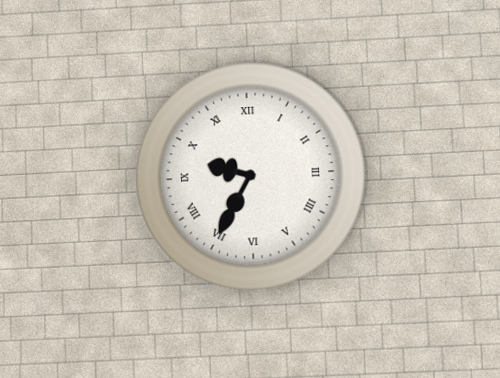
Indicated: **9:35**
